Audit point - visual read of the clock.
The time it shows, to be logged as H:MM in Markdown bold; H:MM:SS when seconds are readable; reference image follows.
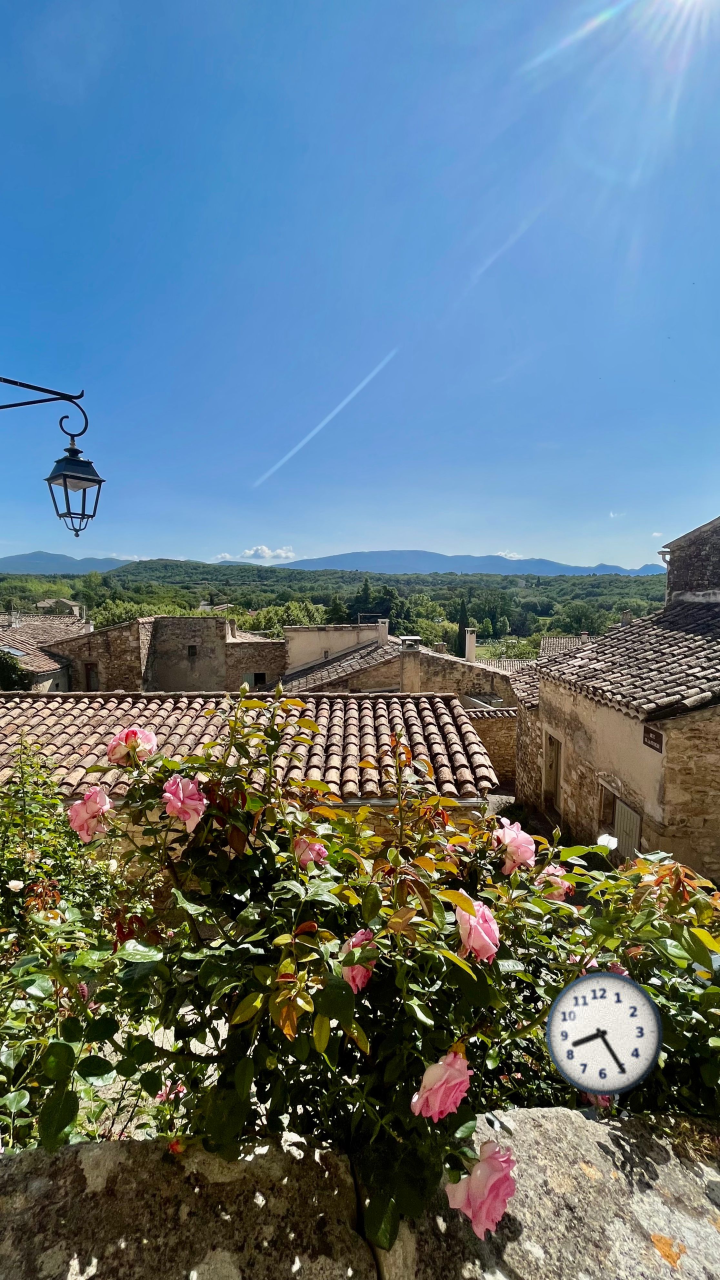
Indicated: **8:25**
